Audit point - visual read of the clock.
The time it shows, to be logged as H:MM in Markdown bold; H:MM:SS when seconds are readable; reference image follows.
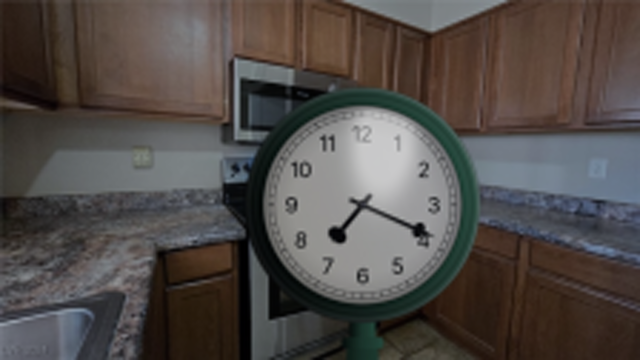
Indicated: **7:19**
